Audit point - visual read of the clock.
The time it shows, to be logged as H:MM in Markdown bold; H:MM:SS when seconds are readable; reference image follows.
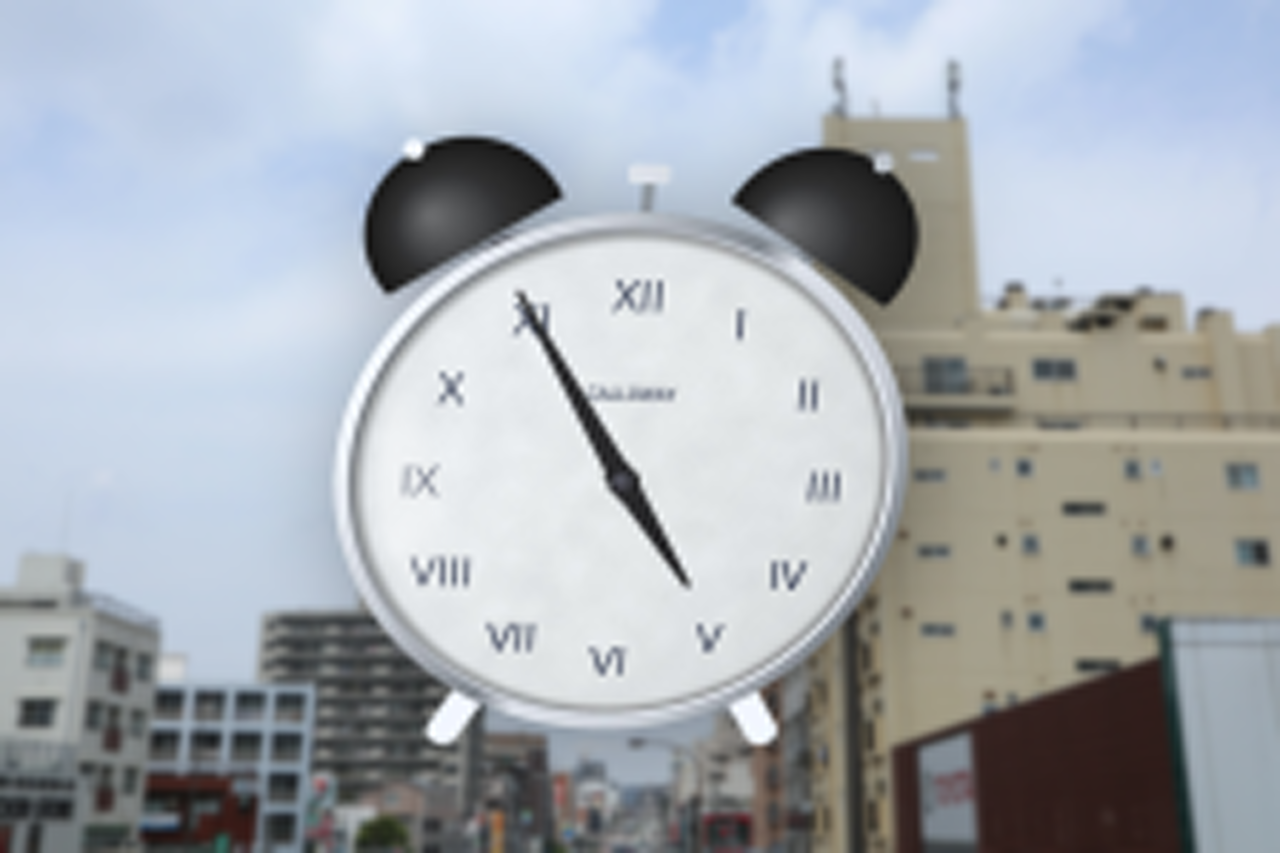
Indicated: **4:55**
